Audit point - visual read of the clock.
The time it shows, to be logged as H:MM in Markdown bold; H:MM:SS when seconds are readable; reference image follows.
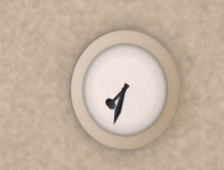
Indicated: **7:33**
